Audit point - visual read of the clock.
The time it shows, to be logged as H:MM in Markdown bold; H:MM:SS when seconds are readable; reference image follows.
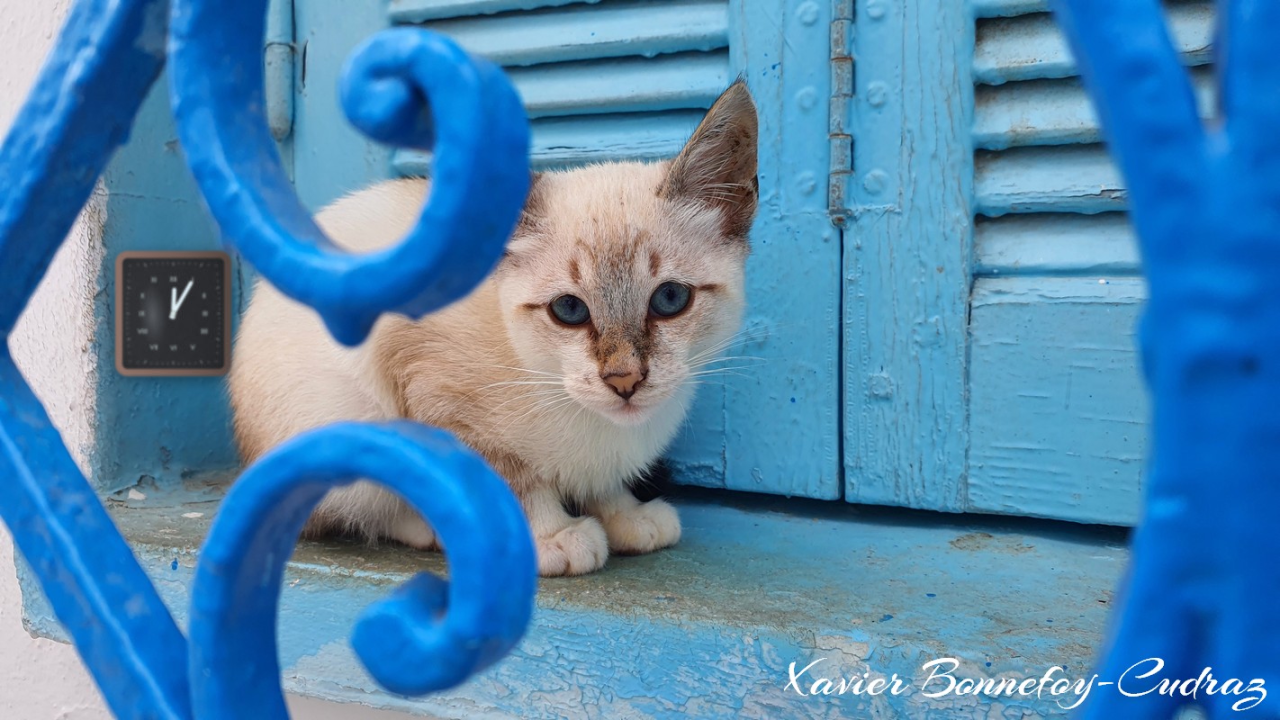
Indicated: **12:05**
